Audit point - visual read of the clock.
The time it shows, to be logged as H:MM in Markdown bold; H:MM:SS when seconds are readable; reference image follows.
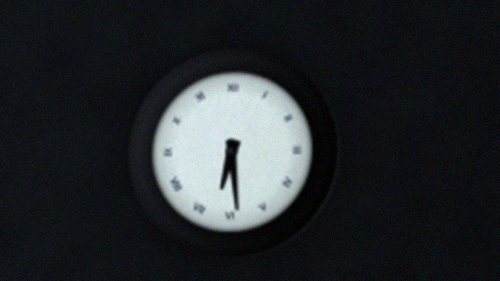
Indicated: **6:29**
